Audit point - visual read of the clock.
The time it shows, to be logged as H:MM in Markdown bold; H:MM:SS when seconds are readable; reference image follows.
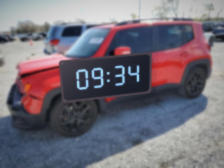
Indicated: **9:34**
